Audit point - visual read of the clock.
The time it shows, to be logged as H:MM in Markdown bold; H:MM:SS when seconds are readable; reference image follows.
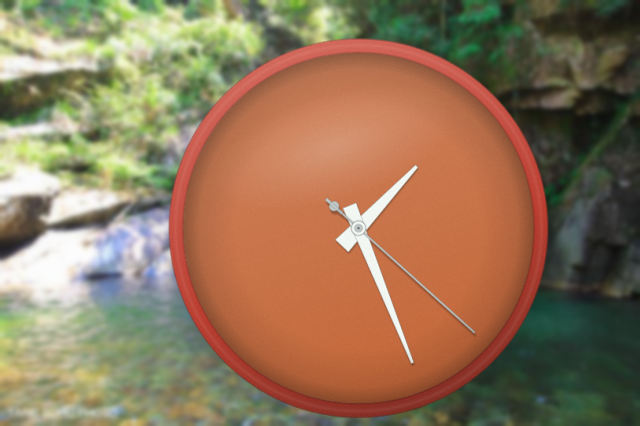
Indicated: **1:26:22**
